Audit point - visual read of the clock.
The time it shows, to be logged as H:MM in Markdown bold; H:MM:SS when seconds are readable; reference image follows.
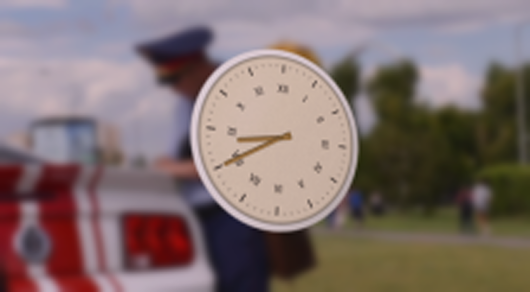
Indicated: **8:40**
